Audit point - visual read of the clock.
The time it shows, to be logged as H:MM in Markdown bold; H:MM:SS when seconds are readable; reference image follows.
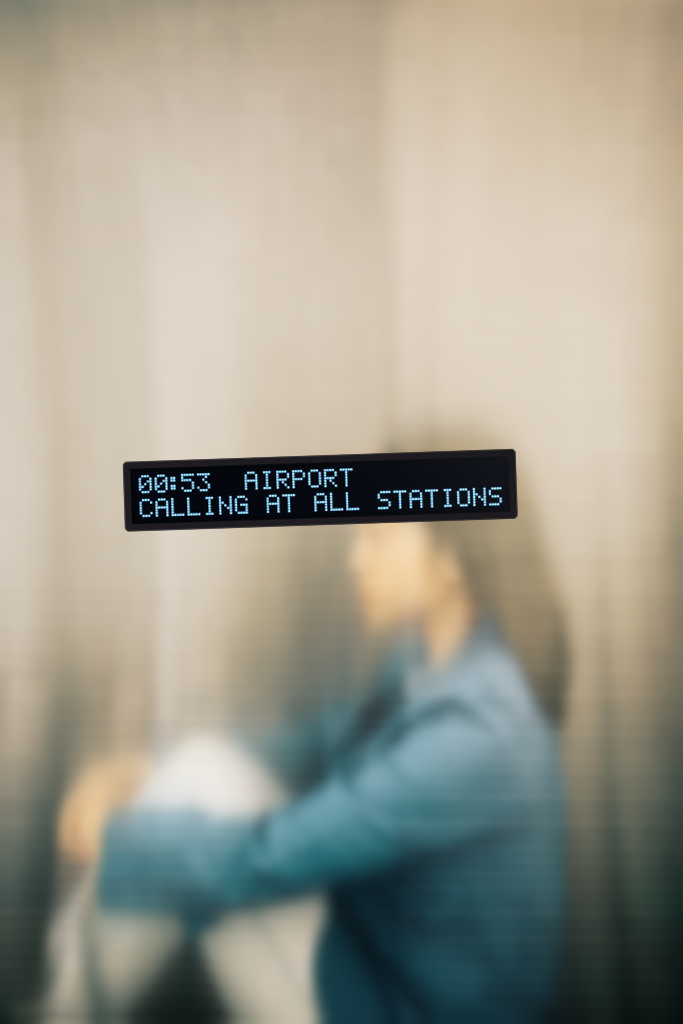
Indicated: **0:53**
